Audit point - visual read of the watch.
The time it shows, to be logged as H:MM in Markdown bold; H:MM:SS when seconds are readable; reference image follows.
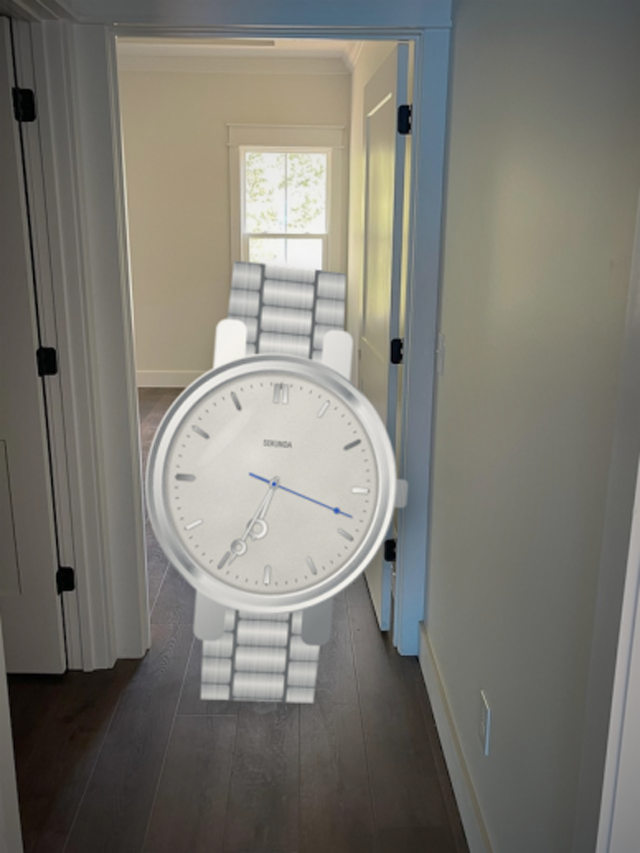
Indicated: **6:34:18**
